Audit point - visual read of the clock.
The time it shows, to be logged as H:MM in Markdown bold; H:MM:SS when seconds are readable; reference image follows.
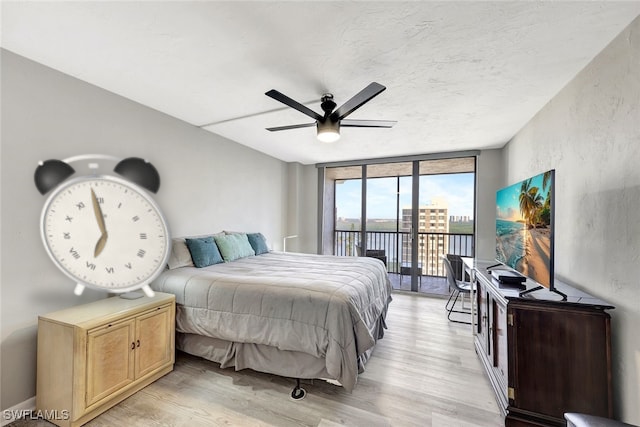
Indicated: **6:59**
